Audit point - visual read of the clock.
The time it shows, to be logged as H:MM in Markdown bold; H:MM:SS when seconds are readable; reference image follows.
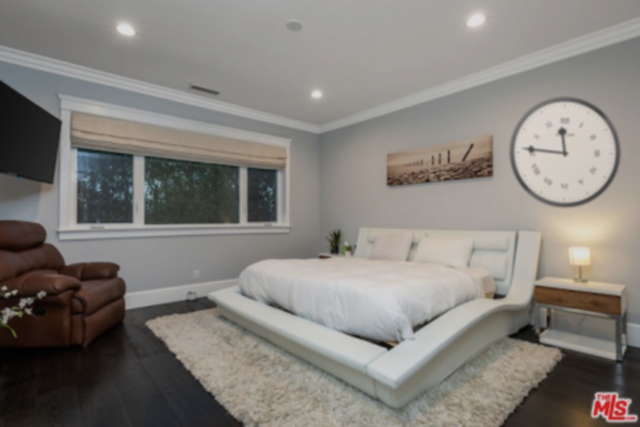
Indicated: **11:46**
